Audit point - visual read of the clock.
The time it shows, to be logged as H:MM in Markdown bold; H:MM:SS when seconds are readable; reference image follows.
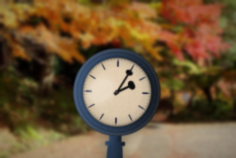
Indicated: **2:05**
